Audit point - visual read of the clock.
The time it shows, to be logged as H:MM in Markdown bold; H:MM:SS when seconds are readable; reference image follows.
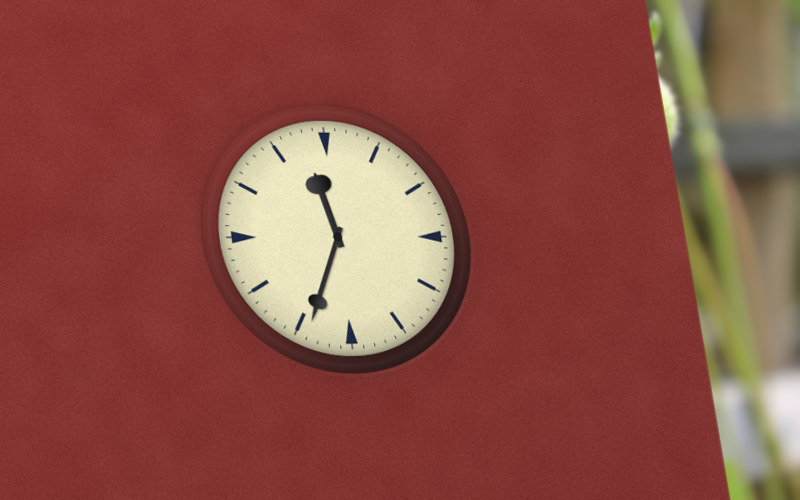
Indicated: **11:34**
